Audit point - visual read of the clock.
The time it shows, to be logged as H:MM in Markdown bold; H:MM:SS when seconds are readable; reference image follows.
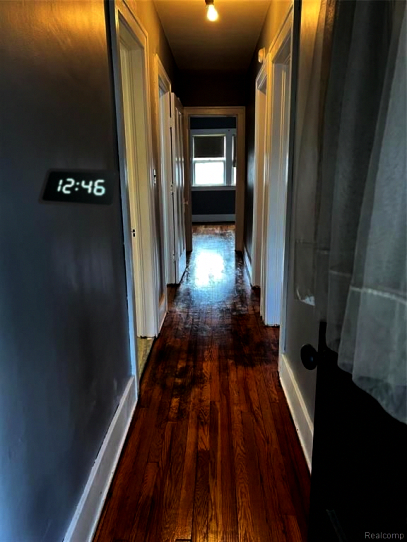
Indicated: **12:46**
